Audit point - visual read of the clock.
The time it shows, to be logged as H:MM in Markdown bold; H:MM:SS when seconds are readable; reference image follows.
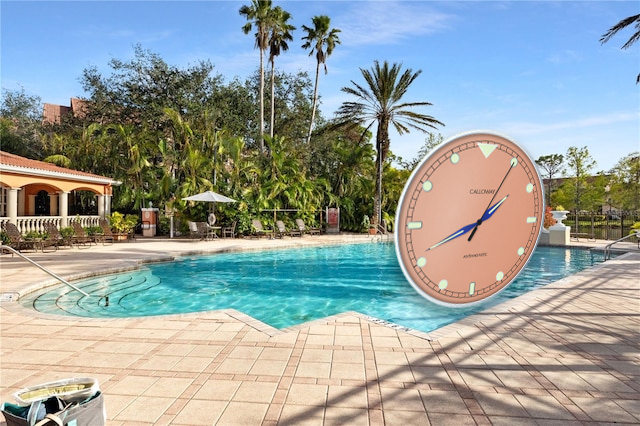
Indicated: **1:41:05**
